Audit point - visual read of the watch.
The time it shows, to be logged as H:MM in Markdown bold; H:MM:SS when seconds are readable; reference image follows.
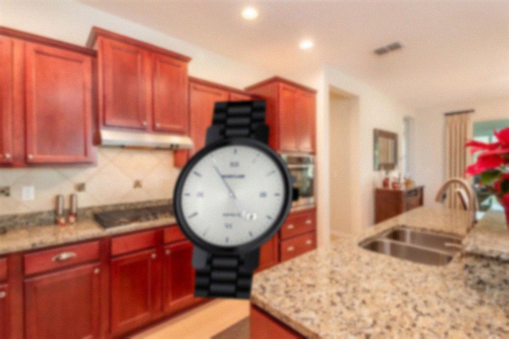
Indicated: **4:54**
